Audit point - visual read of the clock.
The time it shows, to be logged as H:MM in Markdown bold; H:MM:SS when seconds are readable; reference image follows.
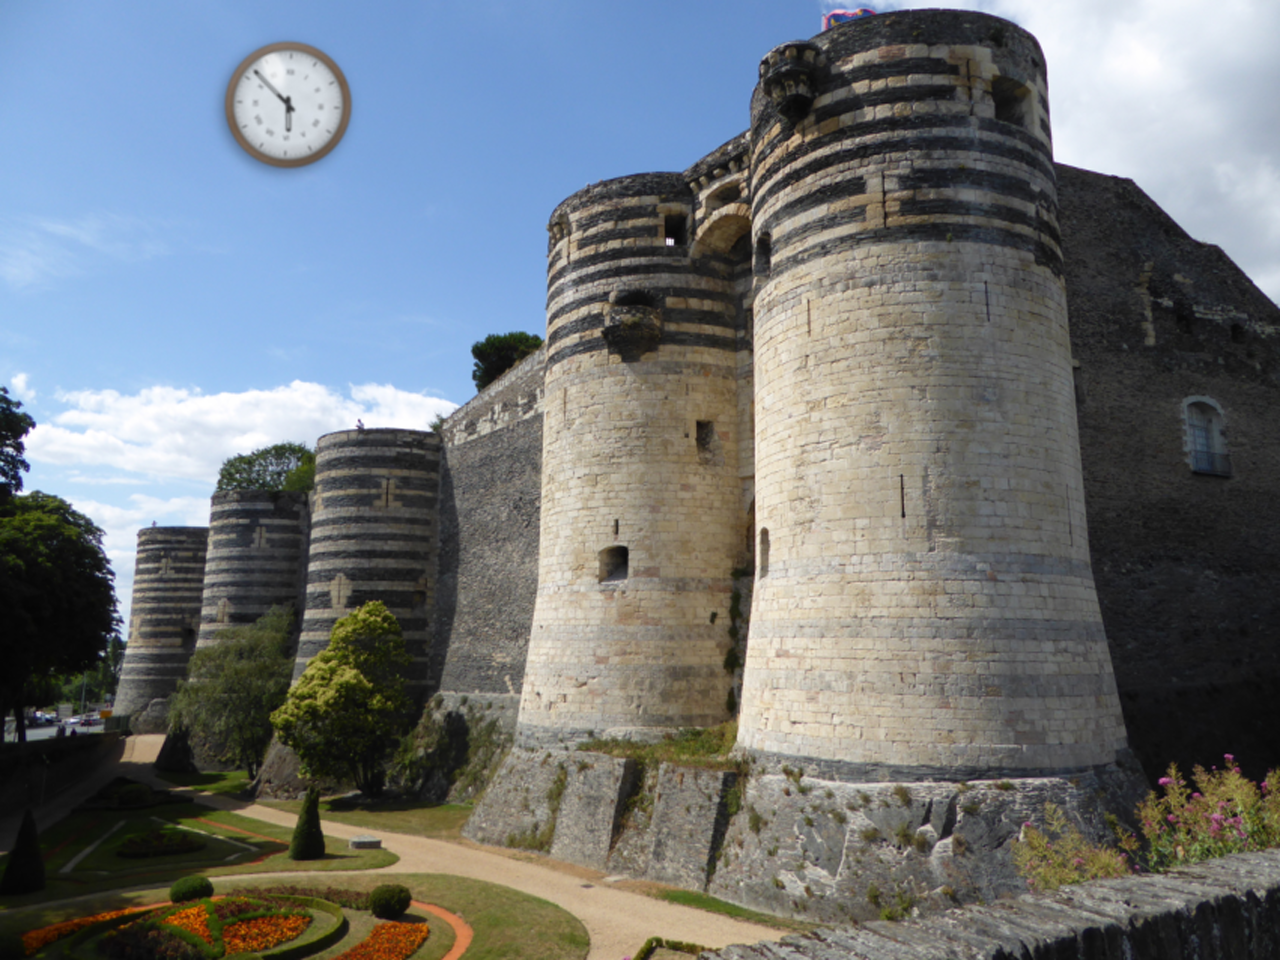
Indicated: **5:52**
